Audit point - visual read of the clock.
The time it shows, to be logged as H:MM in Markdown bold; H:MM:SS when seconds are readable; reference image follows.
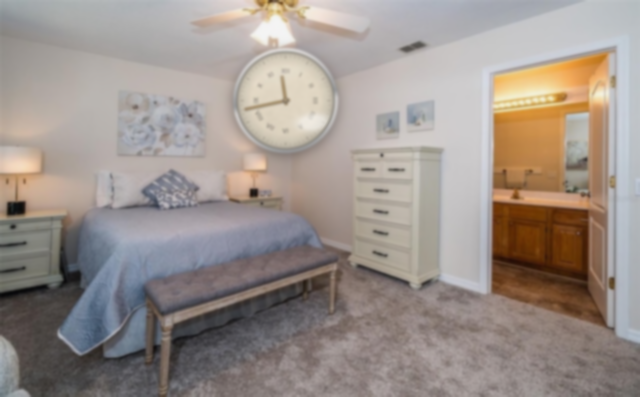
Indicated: **11:43**
